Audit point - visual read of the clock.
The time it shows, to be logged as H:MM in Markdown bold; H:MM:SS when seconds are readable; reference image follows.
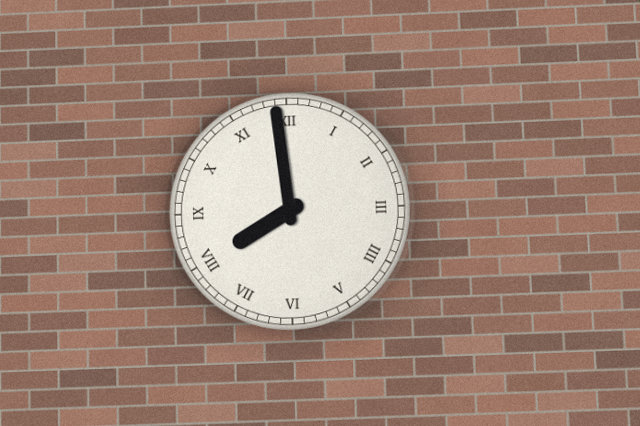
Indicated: **7:59**
